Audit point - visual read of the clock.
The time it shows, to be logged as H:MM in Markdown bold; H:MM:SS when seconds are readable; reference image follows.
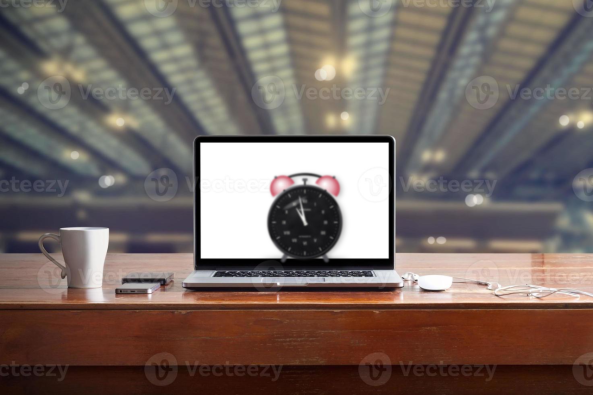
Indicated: **10:58**
